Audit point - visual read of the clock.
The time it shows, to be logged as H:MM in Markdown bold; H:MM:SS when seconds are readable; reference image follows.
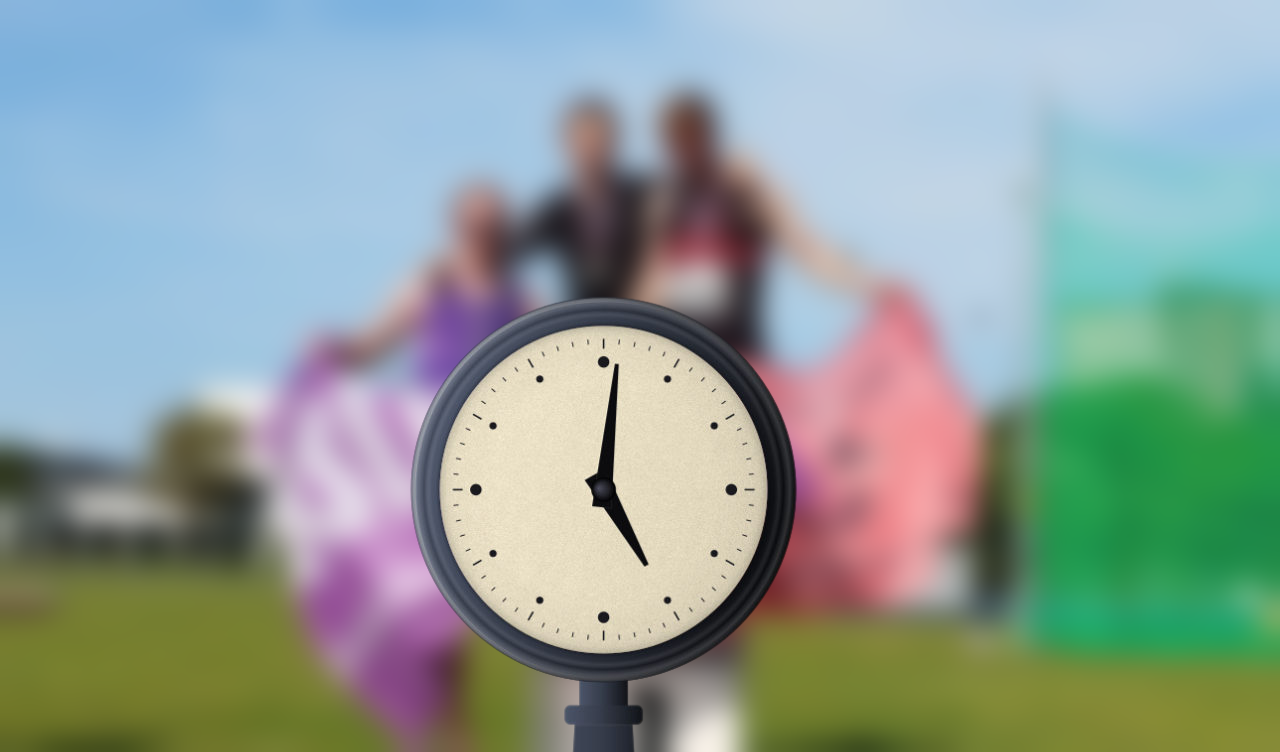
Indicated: **5:01**
